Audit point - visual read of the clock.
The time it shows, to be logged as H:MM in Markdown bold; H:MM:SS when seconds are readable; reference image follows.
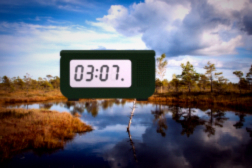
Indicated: **3:07**
